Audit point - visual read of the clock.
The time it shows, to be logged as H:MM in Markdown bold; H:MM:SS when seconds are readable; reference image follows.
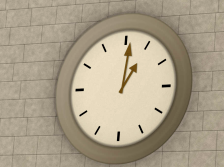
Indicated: **1:01**
